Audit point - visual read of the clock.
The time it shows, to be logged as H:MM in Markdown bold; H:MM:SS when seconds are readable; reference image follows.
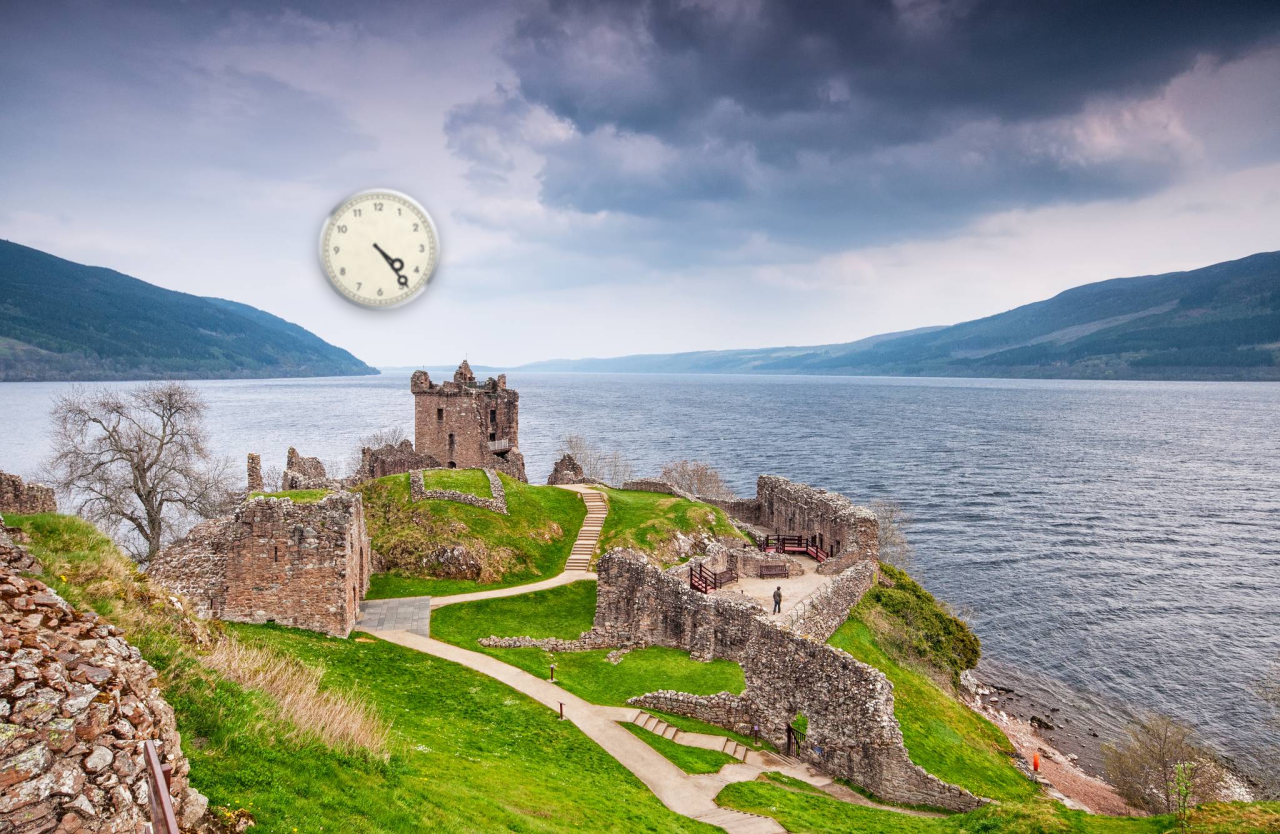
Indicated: **4:24**
